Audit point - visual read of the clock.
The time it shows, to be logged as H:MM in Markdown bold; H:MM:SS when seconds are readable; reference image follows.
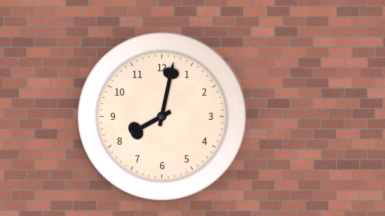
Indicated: **8:02**
